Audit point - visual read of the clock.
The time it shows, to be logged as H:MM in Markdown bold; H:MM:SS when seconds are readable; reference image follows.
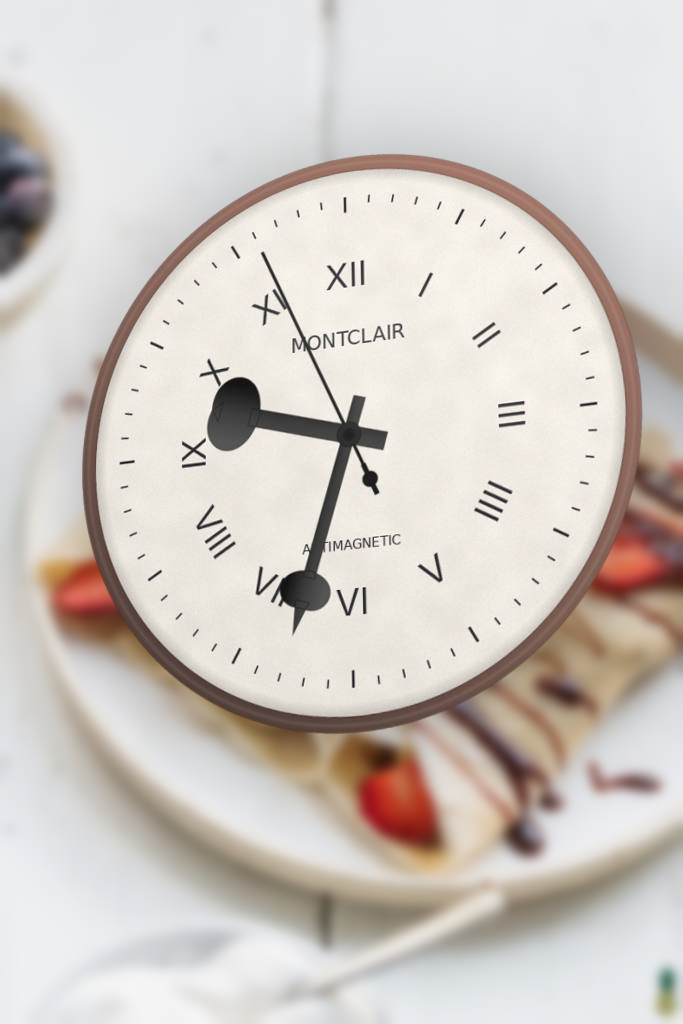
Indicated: **9:32:56**
